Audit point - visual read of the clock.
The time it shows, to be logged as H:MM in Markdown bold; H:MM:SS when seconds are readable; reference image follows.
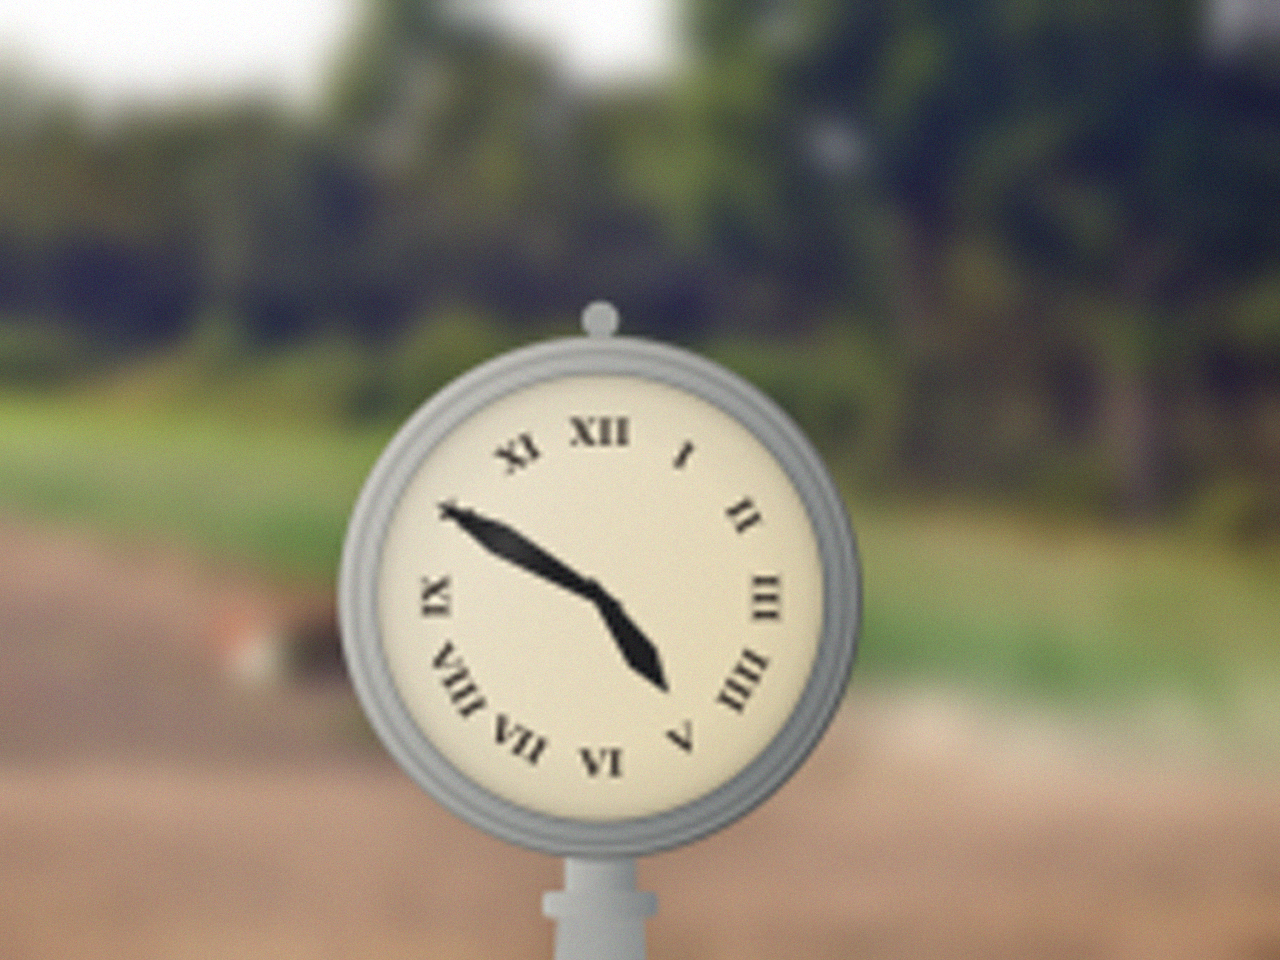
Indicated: **4:50**
